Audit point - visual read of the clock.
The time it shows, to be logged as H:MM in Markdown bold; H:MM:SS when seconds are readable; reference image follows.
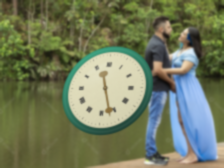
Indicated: **11:27**
